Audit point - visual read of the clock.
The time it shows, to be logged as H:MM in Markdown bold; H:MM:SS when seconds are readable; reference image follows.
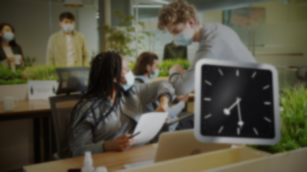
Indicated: **7:29**
